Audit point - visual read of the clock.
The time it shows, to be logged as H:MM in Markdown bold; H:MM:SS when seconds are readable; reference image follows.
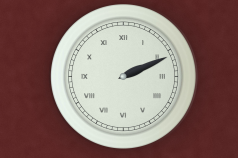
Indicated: **2:11**
